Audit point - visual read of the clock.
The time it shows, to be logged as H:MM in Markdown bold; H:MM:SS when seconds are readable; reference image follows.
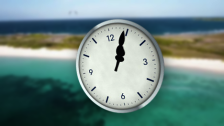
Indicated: **1:04**
